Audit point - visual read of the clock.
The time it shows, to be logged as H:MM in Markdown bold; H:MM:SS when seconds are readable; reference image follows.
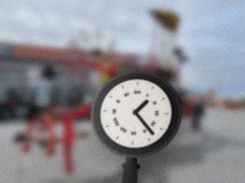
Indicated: **1:23**
